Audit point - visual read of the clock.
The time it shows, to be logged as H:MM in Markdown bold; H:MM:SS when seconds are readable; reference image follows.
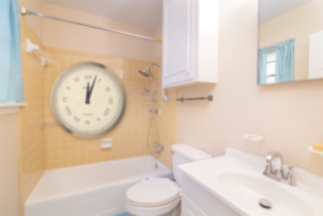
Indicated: **12:03**
